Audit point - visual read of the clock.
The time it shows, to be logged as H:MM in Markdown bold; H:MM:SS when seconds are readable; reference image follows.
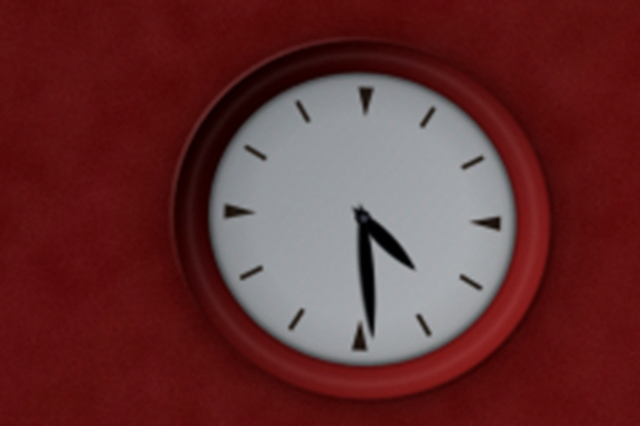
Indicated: **4:29**
